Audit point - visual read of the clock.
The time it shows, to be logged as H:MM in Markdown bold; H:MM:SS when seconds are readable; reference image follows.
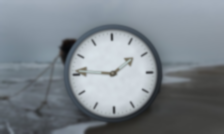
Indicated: **1:46**
